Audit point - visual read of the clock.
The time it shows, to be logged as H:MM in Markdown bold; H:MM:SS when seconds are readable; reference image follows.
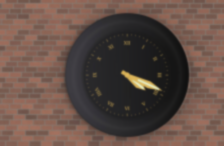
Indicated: **4:19**
